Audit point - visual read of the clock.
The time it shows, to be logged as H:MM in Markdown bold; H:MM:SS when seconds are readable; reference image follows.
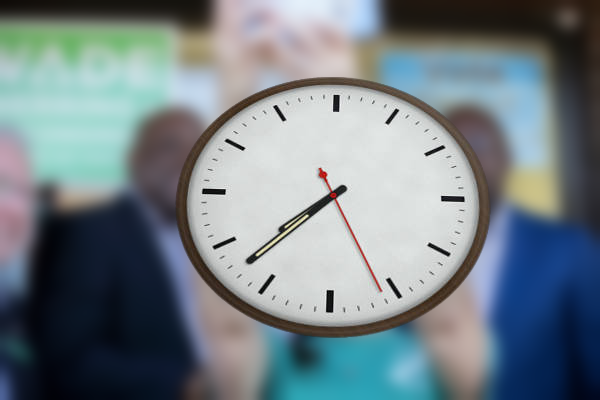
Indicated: **7:37:26**
